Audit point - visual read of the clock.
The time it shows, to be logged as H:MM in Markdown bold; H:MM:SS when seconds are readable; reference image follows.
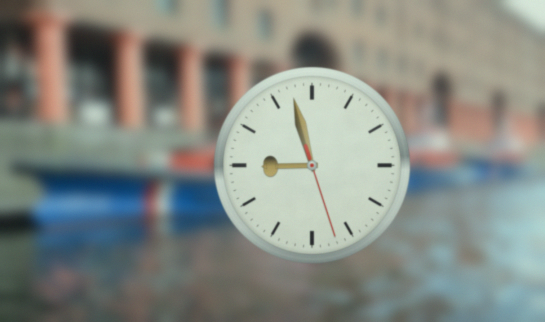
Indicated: **8:57:27**
